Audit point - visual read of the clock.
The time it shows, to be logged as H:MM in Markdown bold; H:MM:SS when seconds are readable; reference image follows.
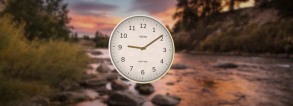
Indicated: **9:09**
